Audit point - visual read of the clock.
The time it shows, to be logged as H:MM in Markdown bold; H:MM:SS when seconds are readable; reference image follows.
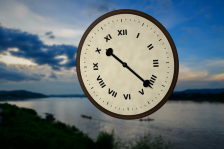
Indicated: **10:22**
